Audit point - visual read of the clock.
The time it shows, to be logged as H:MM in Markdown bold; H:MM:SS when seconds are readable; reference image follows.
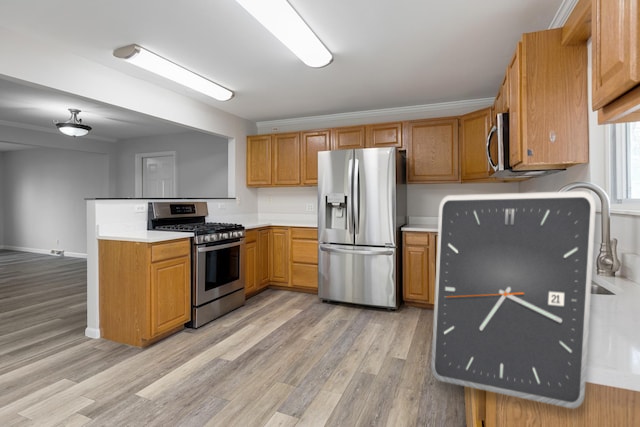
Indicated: **7:17:44**
